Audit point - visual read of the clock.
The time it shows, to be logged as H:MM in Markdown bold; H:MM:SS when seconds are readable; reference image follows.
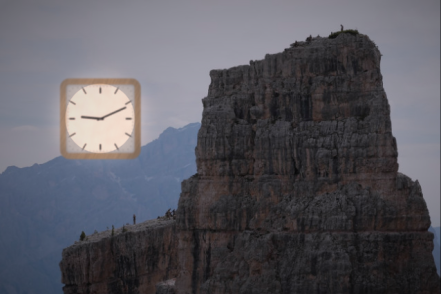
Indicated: **9:11**
